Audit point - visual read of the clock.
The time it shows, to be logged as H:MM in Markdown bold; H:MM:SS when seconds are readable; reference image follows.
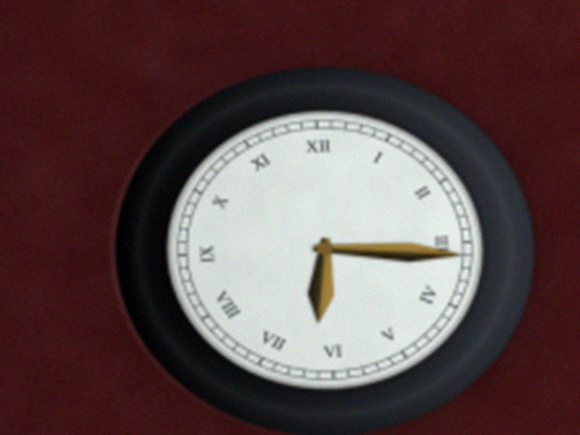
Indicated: **6:16**
